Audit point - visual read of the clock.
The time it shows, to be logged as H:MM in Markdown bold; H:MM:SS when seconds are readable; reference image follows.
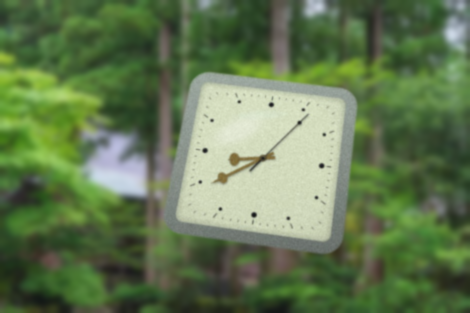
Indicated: **8:39:06**
